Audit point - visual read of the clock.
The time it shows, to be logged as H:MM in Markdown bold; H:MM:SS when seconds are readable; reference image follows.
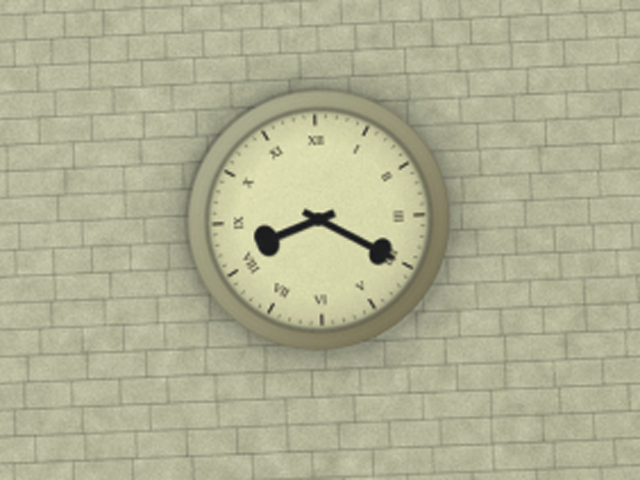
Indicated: **8:20**
